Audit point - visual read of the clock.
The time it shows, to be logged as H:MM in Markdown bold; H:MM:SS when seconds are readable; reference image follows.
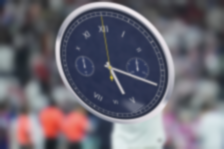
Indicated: **5:18**
